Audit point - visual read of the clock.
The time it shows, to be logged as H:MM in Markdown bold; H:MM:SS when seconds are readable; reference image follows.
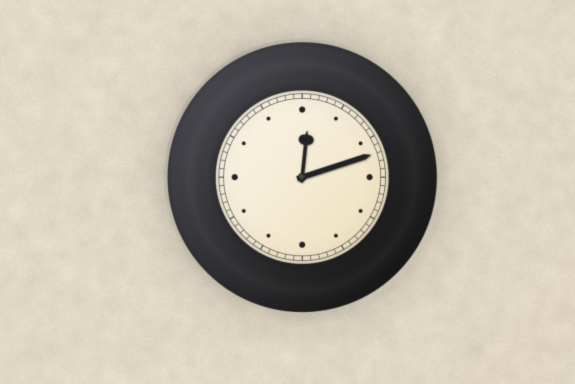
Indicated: **12:12**
